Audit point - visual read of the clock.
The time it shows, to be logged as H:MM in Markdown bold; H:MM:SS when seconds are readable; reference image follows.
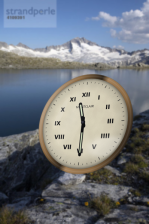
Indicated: **11:30**
